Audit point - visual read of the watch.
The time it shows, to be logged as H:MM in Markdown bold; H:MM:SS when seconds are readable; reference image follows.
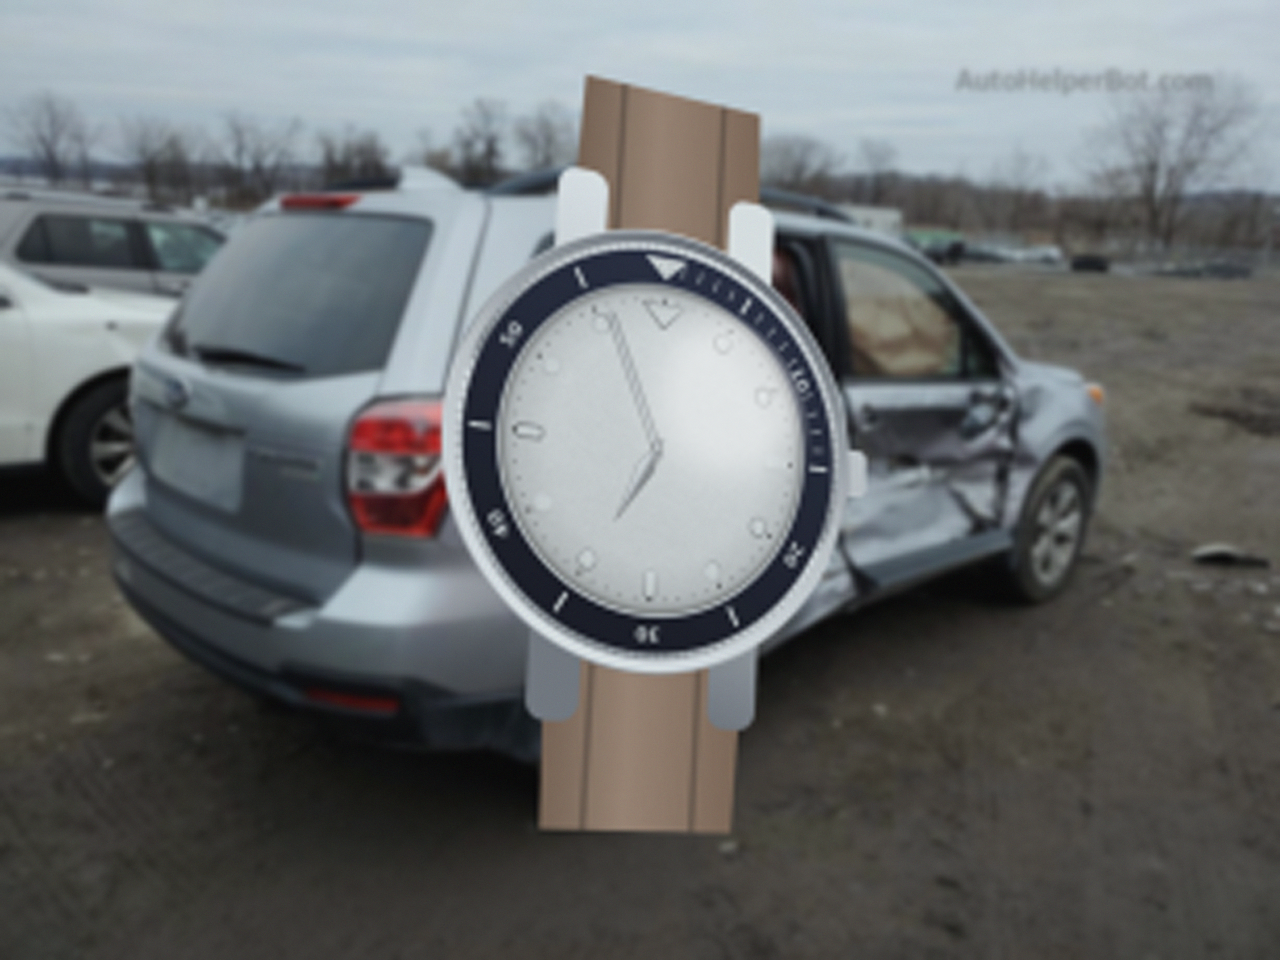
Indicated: **6:56**
